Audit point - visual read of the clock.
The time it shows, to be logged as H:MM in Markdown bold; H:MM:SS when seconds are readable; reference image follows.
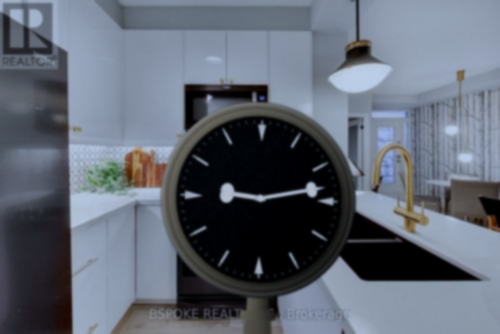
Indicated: **9:13**
